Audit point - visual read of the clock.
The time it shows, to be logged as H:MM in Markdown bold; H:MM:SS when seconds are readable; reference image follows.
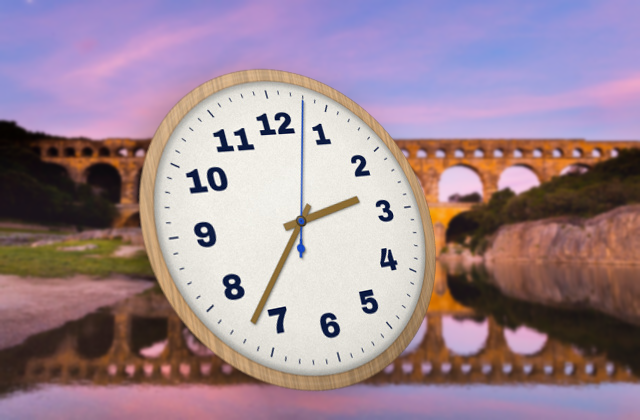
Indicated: **2:37:03**
